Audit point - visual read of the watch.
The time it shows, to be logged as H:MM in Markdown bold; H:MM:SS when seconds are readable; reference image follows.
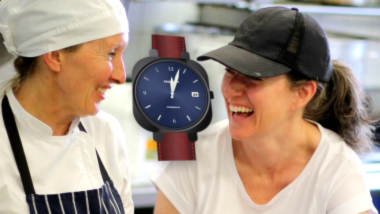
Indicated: **12:03**
